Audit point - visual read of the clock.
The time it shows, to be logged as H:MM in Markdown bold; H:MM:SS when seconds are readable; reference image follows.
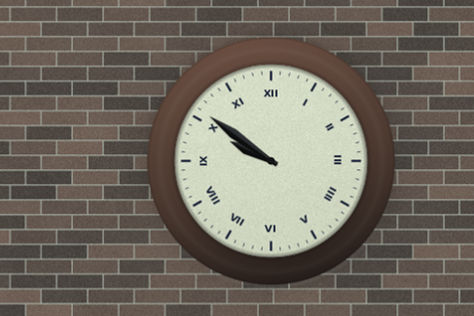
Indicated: **9:51**
